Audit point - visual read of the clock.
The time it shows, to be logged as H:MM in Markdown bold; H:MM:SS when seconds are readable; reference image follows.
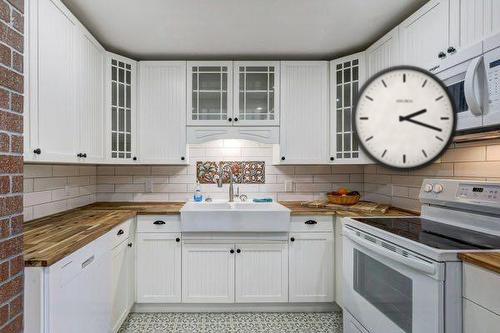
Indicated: **2:18**
